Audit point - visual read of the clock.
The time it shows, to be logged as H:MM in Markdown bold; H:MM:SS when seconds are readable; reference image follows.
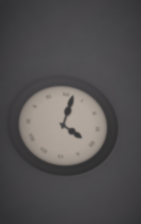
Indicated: **4:02**
